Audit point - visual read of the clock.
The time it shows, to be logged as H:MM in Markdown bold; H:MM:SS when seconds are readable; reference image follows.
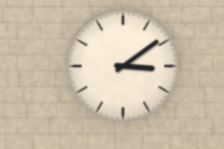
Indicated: **3:09**
